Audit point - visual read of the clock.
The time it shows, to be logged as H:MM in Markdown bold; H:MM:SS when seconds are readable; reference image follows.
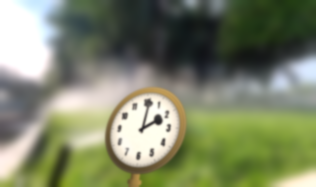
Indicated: **2:01**
